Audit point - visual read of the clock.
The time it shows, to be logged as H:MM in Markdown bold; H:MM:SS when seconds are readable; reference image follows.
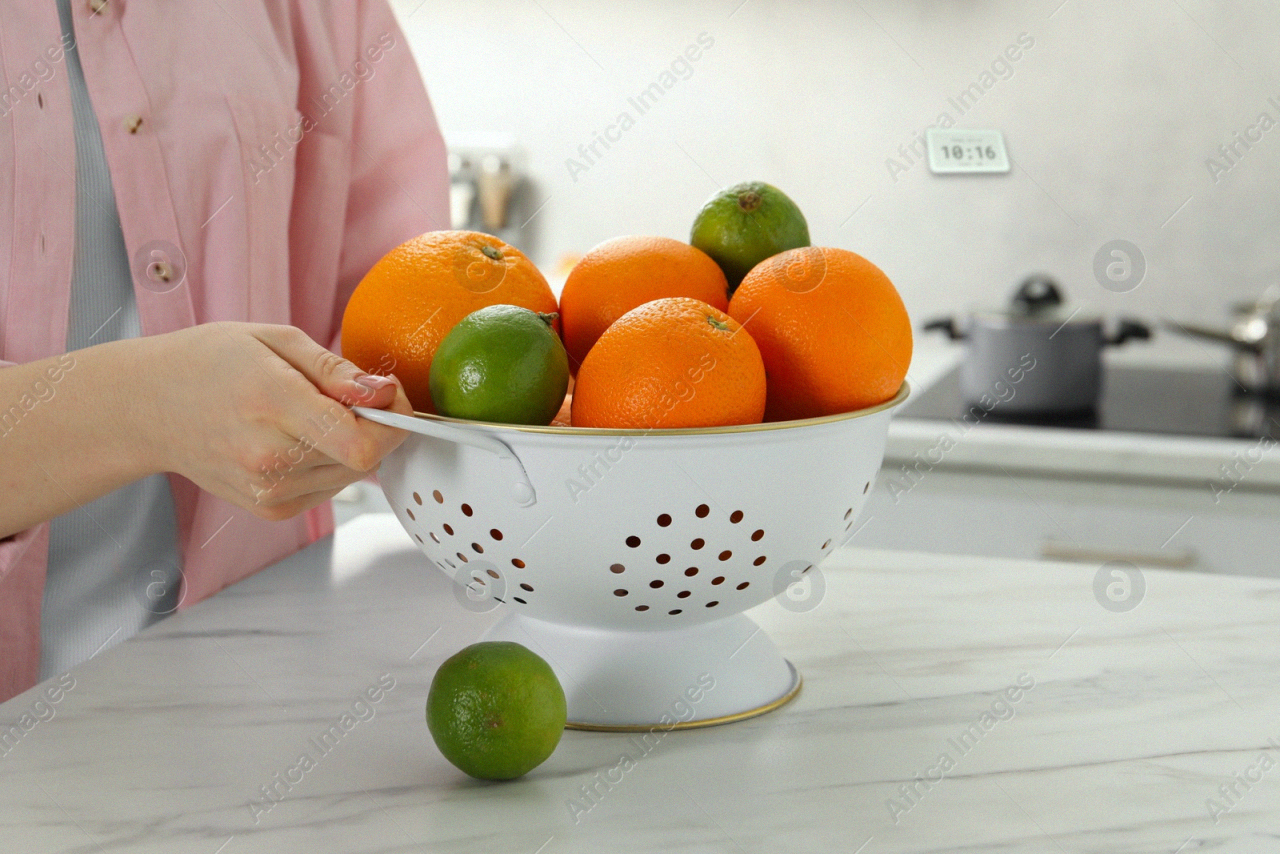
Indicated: **10:16**
